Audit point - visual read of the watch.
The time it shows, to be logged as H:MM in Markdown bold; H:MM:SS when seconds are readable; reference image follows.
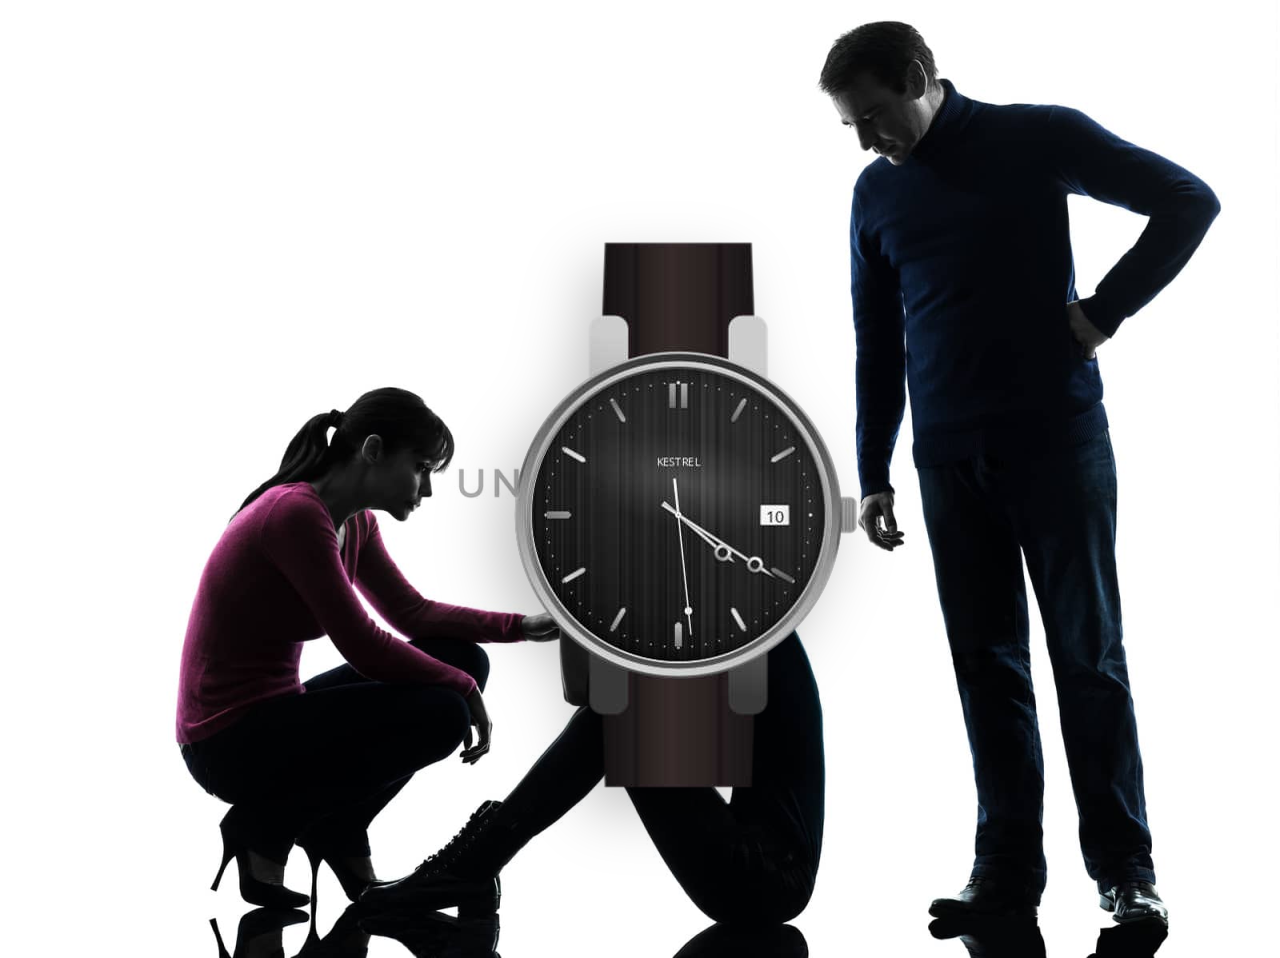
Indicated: **4:20:29**
